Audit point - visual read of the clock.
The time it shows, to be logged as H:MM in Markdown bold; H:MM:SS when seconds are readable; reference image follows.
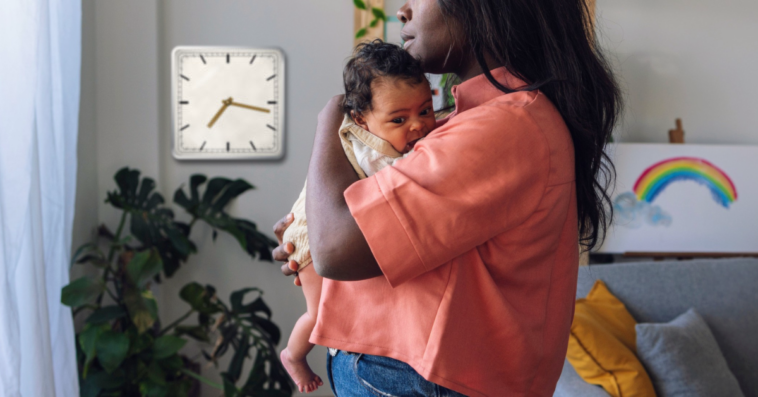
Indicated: **7:17**
